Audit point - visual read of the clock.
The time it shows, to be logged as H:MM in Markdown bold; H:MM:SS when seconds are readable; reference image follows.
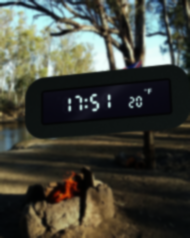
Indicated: **17:51**
